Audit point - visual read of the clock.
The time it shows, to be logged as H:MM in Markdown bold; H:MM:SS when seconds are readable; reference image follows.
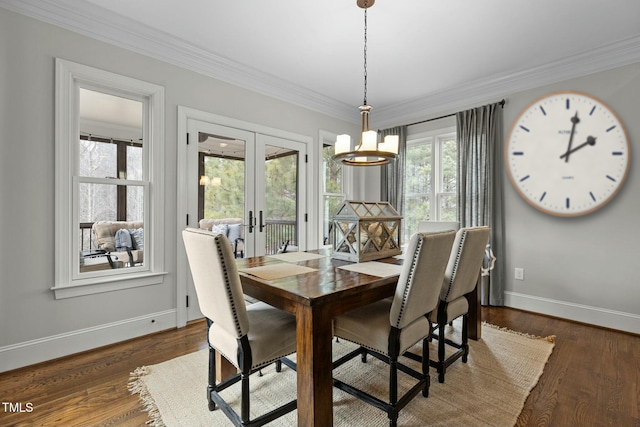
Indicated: **2:02**
